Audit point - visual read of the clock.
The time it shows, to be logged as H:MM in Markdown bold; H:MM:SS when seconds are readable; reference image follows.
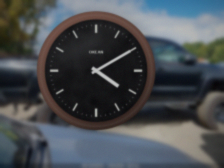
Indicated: **4:10**
